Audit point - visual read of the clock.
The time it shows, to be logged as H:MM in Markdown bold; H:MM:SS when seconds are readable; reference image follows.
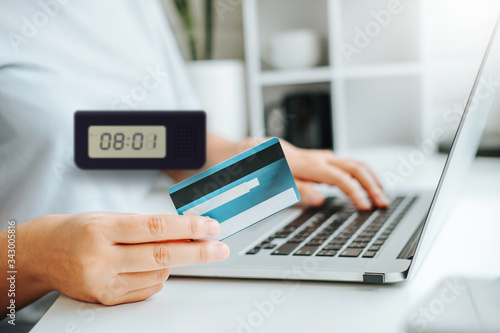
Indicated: **8:01**
